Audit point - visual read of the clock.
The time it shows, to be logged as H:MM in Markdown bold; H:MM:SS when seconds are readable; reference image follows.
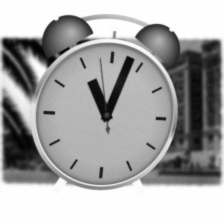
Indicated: **11:02:58**
